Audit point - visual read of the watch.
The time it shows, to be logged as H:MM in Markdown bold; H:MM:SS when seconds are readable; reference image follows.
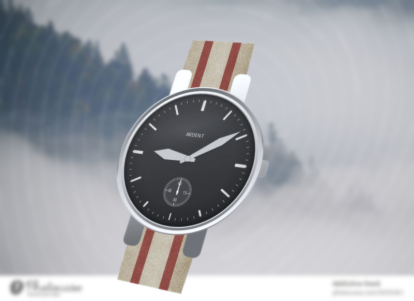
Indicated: **9:09**
